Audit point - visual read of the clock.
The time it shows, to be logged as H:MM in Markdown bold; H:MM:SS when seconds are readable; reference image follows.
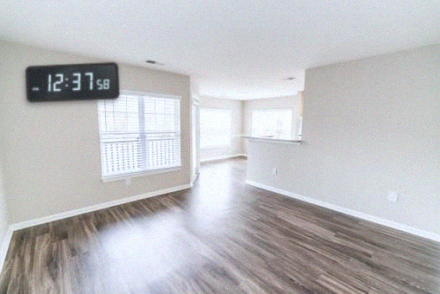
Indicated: **12:37:58**
